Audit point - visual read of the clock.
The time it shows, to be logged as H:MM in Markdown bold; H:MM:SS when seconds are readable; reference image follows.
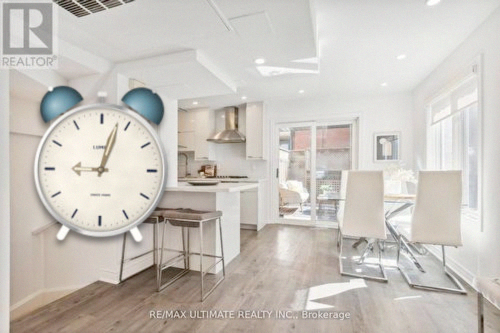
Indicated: **9:03**
